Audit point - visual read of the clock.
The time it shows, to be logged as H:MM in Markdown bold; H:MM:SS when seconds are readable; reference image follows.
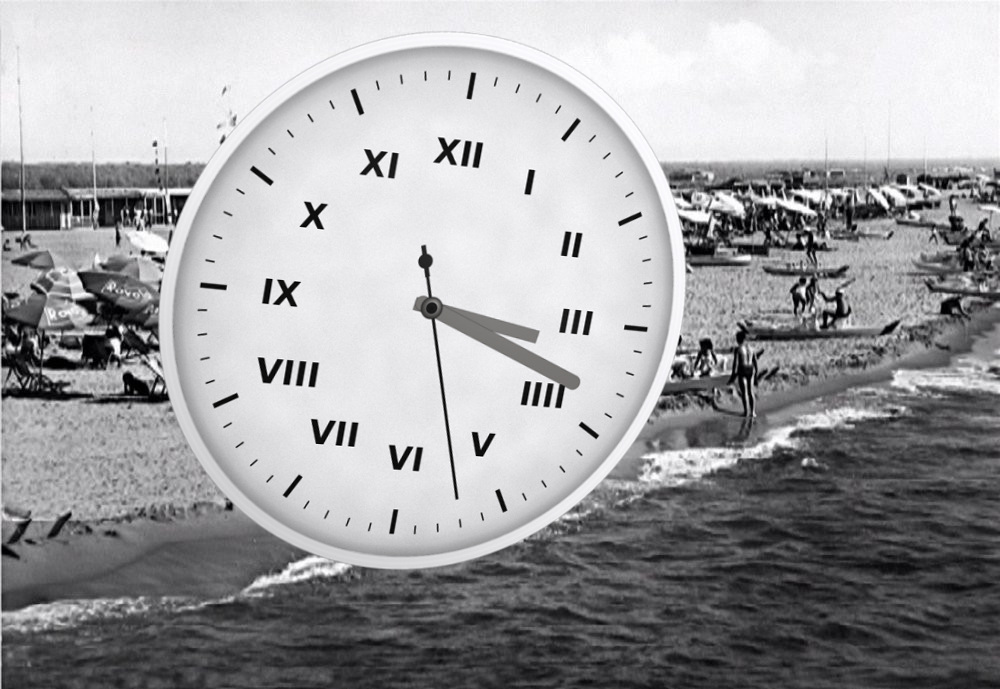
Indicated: **3:18:27**
